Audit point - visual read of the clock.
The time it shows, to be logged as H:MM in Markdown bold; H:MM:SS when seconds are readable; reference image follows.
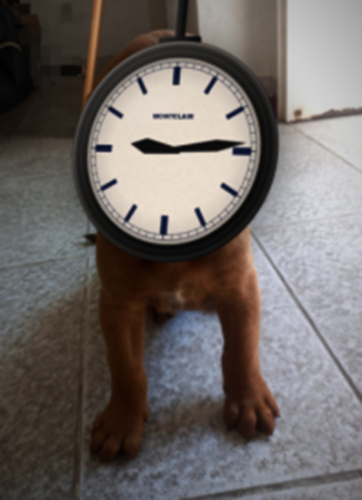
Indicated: **9:14**
